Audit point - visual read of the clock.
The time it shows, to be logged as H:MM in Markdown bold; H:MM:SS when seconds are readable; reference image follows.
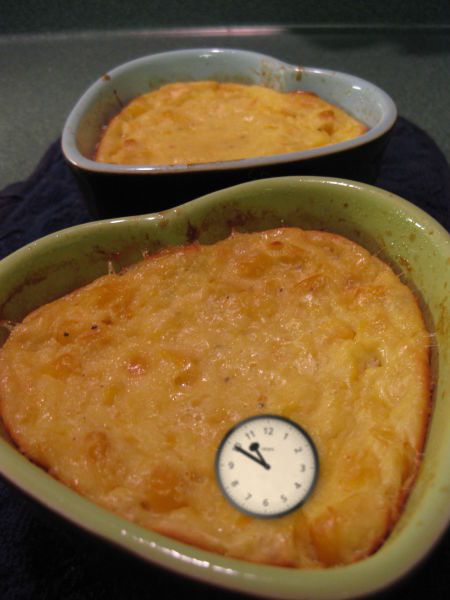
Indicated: **10:50**
